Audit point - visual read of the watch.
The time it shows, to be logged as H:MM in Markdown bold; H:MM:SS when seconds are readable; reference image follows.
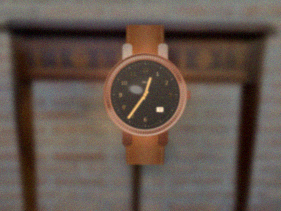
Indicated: **12:36**
